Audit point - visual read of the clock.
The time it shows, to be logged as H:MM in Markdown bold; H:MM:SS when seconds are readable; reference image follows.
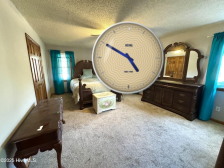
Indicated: **4:50**
